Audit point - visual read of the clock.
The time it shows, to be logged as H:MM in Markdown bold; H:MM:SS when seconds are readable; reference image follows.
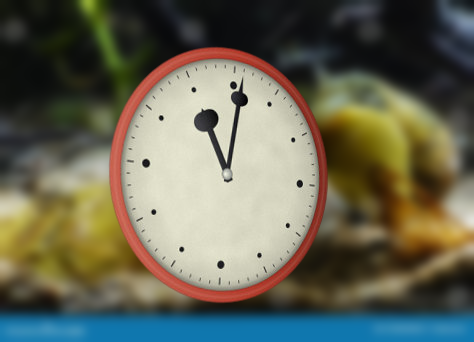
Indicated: **11:01**
